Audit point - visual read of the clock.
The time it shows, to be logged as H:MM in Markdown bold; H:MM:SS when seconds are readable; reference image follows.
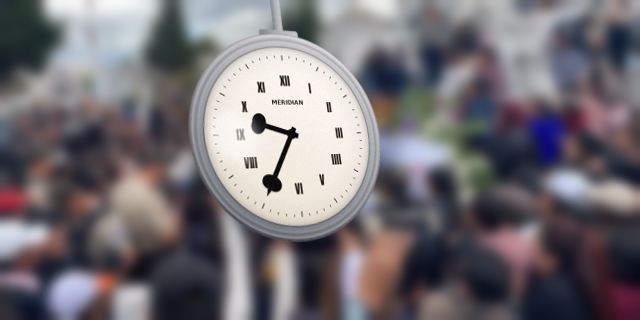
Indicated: **9:35**
